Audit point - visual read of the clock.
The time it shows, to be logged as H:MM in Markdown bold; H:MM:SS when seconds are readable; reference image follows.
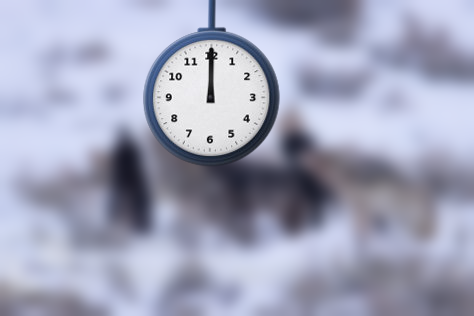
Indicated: **12:00**
